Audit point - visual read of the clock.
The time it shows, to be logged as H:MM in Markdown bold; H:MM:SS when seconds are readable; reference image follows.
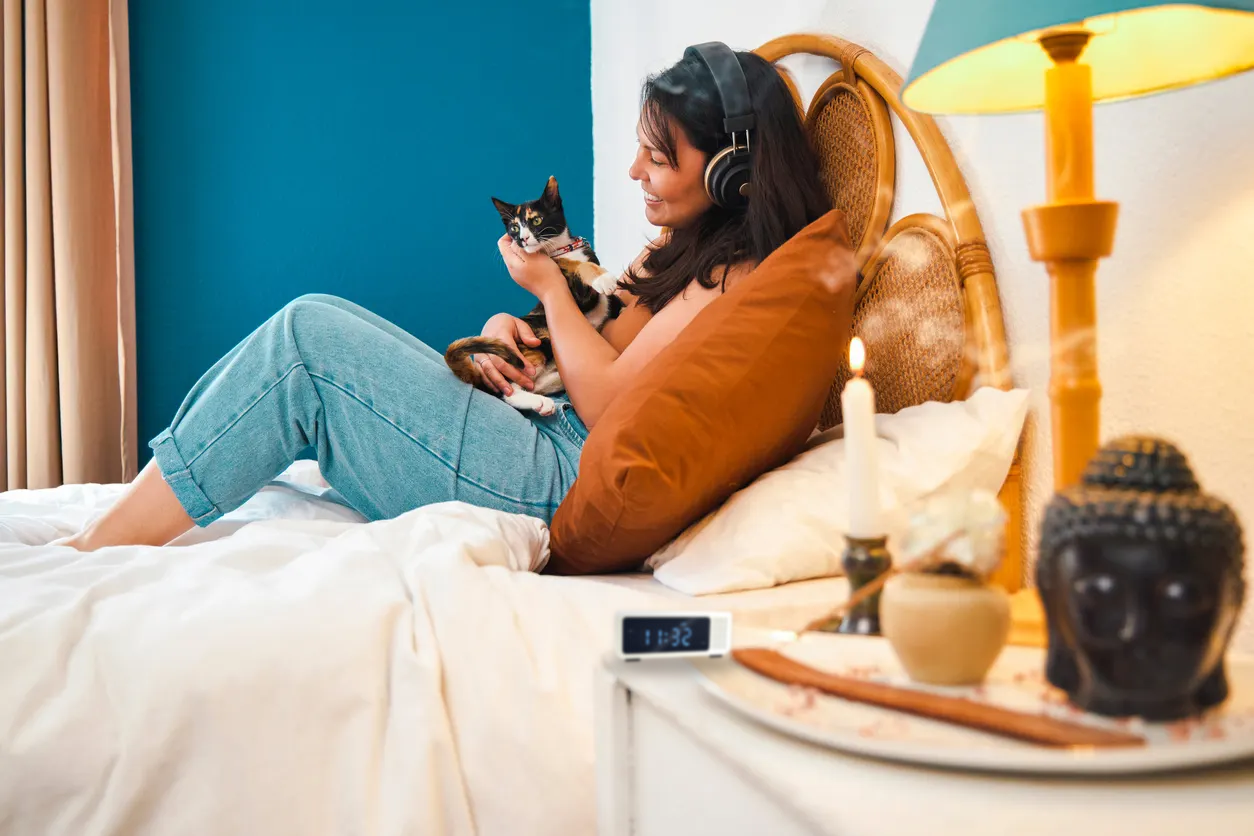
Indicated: **11:32**
